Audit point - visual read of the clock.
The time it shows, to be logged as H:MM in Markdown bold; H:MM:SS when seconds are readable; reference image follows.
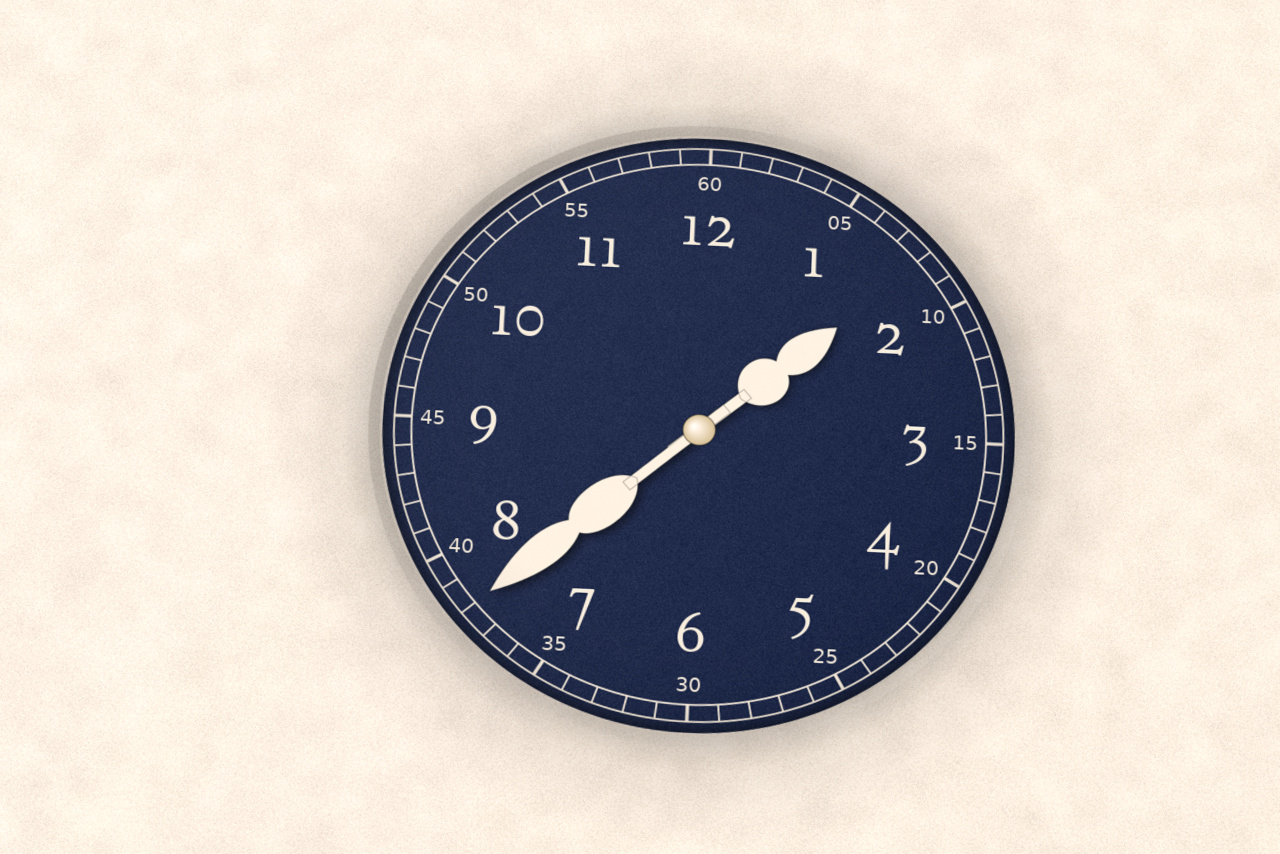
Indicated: **1:38**
